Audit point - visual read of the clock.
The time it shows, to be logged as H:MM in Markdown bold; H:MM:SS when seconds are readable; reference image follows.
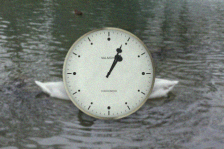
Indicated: **1:04**
